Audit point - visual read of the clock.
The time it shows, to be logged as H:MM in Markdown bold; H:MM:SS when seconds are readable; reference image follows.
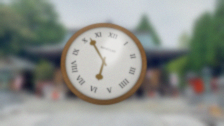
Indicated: **5:52**
